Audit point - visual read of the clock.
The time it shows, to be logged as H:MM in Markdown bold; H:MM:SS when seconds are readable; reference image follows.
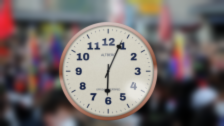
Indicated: **6:04**
